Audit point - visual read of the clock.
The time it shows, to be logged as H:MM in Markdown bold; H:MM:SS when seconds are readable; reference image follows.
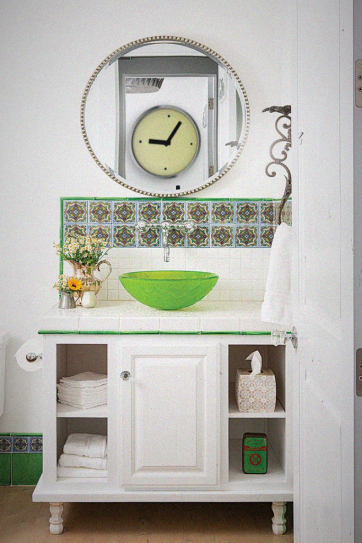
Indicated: **9:05**
